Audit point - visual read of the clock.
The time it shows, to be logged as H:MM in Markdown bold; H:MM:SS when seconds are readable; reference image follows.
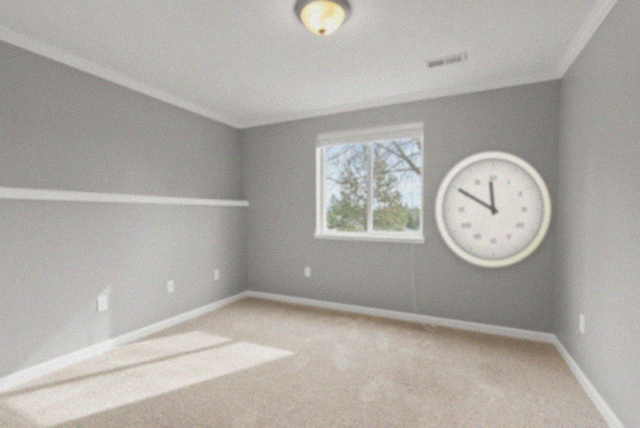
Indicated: **11:50**
